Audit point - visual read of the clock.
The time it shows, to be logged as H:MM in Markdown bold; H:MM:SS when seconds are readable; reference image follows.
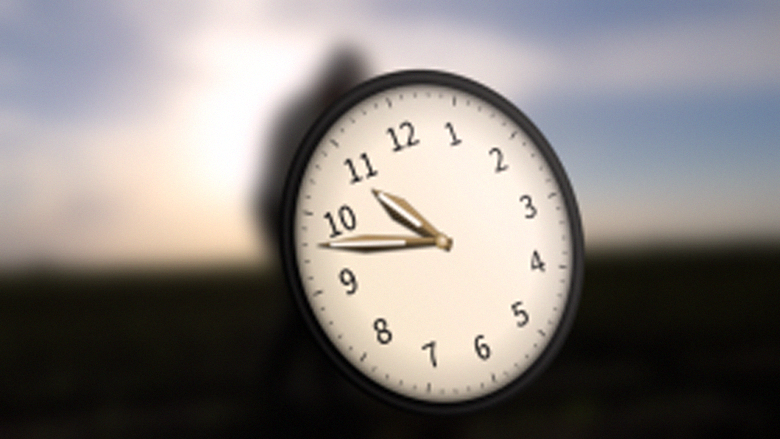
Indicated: **10:48**
